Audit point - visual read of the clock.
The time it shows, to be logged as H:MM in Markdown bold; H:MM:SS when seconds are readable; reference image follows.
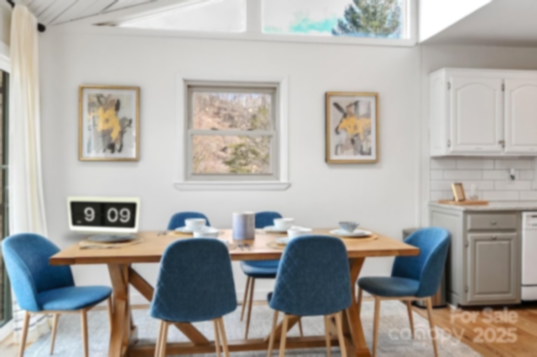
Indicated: **9:09**
